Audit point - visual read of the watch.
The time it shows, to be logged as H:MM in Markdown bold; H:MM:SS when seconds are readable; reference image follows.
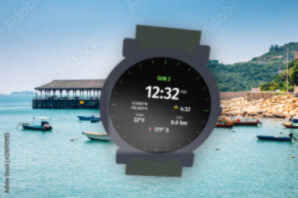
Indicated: **12:32**
